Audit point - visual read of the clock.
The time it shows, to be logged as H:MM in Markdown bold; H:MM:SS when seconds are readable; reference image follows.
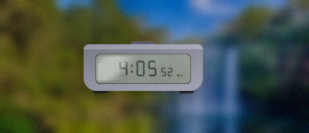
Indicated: **4:05:52**
